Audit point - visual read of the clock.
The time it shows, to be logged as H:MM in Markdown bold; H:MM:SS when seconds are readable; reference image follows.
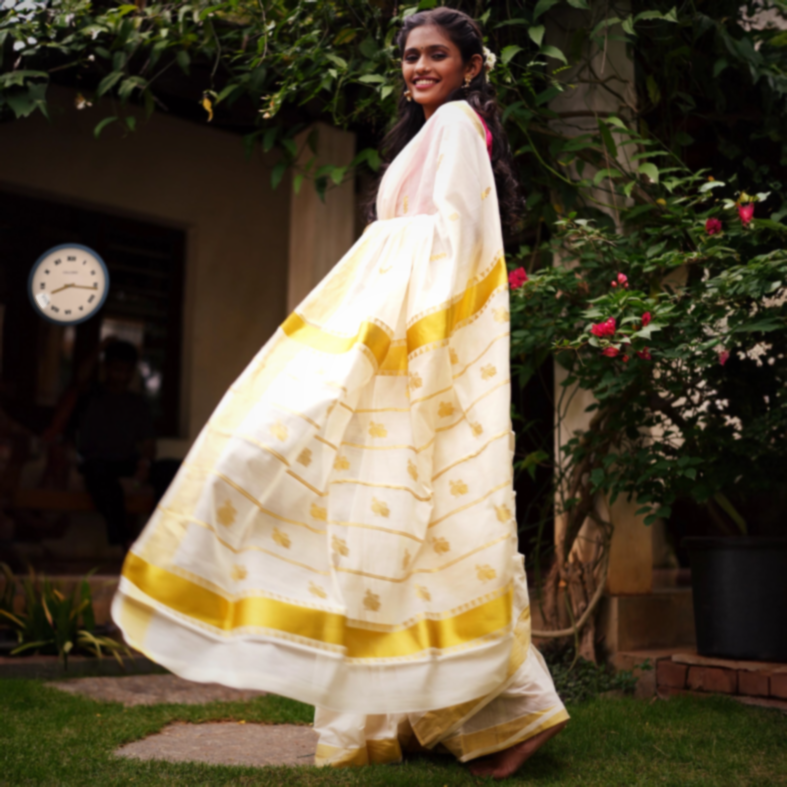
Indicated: **8:16**
